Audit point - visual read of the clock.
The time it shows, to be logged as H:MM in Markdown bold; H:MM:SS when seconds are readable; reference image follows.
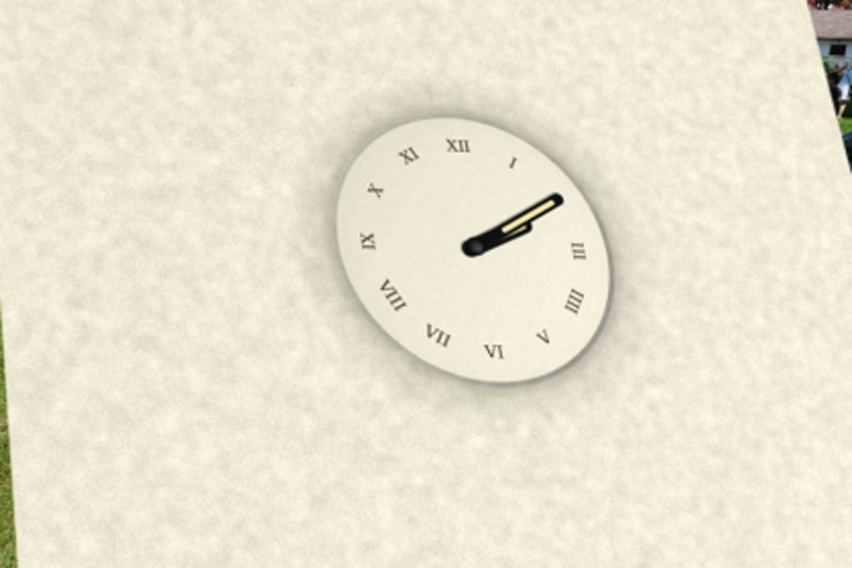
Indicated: **2:10**
